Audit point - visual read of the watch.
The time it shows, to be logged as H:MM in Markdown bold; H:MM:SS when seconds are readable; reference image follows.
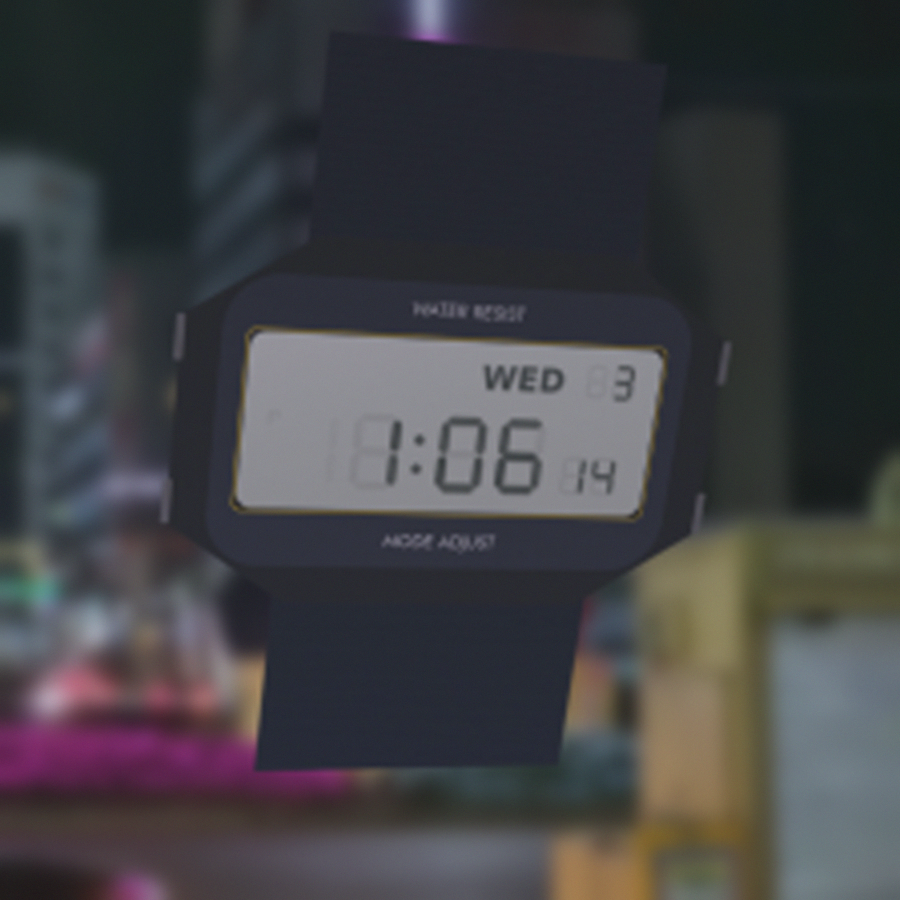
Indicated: **1:06:14**
